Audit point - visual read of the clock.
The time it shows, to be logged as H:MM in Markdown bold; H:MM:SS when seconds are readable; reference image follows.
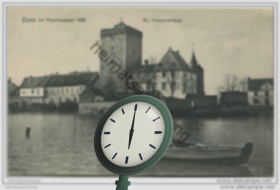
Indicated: **6:00**
